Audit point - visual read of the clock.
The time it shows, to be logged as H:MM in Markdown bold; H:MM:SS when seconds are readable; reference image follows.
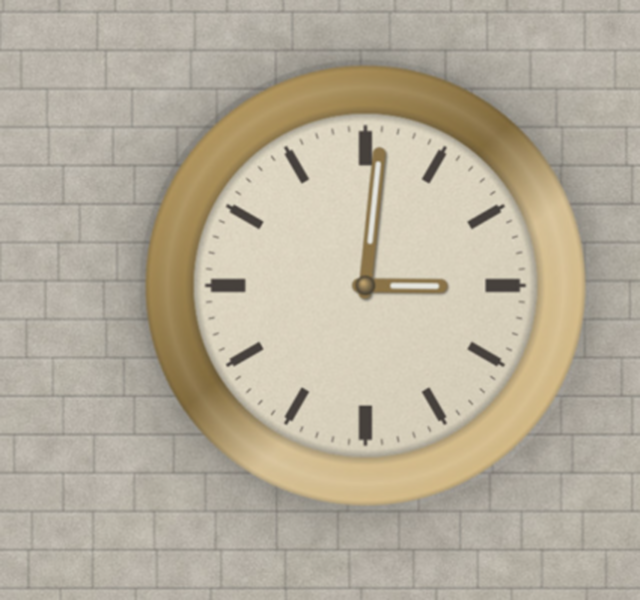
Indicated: **3:01**
